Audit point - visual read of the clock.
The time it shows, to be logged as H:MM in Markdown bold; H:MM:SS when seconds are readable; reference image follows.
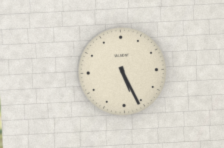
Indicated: **5:26**
